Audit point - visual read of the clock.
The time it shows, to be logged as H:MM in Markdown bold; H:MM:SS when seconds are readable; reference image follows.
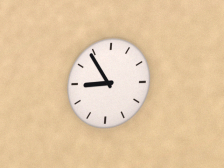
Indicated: **8:54**
